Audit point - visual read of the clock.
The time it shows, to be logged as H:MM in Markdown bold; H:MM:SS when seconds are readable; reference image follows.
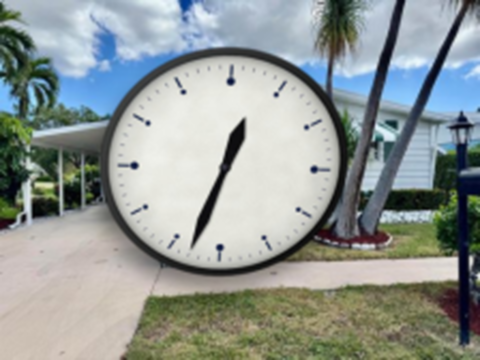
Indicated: **12:33**
